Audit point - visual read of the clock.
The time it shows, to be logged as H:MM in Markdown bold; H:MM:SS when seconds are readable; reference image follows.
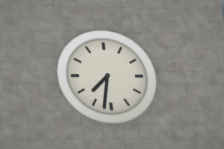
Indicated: **7:32**
